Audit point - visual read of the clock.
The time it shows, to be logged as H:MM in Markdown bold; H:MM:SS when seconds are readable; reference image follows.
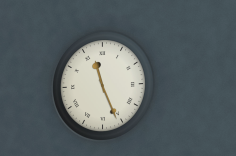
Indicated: **11:26**
